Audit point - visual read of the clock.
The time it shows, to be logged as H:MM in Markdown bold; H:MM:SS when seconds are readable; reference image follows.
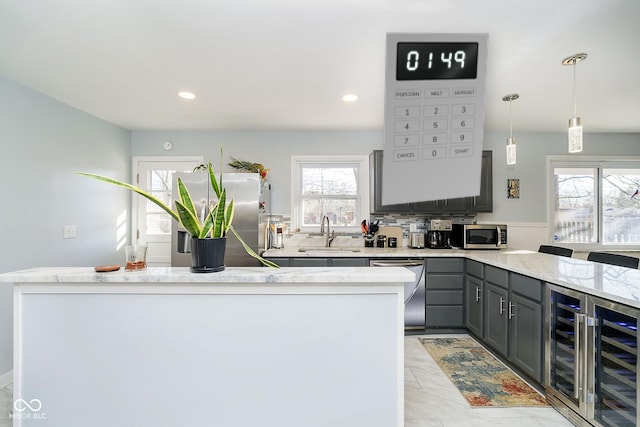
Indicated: **1:49**
